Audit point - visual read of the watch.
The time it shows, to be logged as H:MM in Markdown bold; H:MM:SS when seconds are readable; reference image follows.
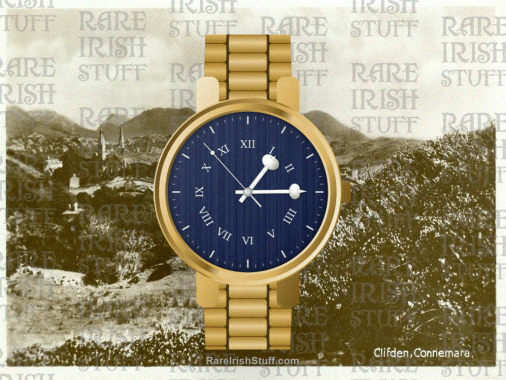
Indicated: **1:14:53**
